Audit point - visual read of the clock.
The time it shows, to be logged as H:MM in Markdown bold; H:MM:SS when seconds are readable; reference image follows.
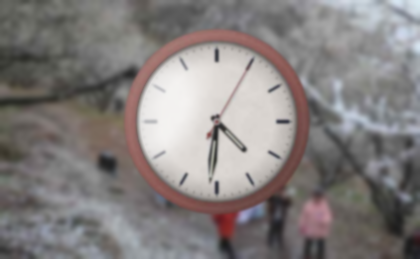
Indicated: **4:31:05**
